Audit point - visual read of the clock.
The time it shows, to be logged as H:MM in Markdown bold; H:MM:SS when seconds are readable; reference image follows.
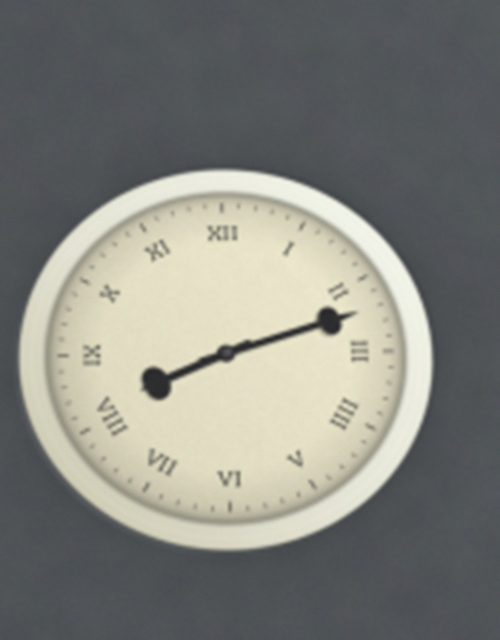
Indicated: **8:12**
